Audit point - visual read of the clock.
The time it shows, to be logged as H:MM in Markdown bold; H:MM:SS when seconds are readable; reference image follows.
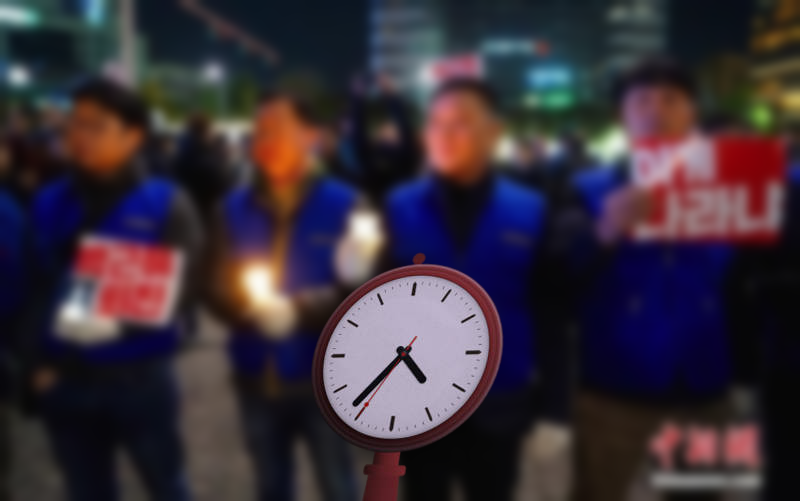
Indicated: **4:36:35**
